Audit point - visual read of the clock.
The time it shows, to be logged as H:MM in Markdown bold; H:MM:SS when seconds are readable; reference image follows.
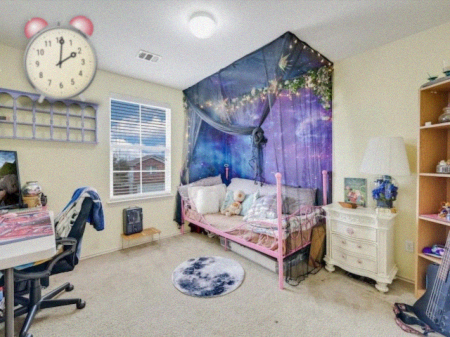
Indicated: **2:01**
